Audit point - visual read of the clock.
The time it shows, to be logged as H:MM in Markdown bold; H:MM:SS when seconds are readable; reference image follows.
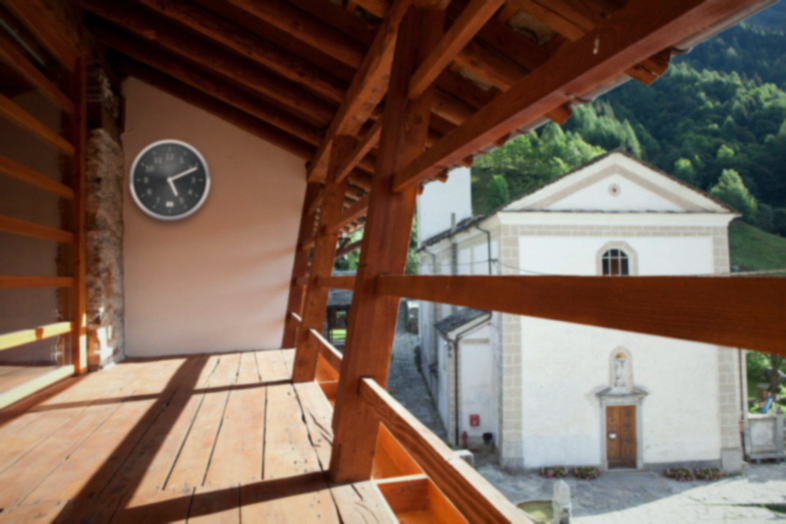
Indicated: **5:11**
